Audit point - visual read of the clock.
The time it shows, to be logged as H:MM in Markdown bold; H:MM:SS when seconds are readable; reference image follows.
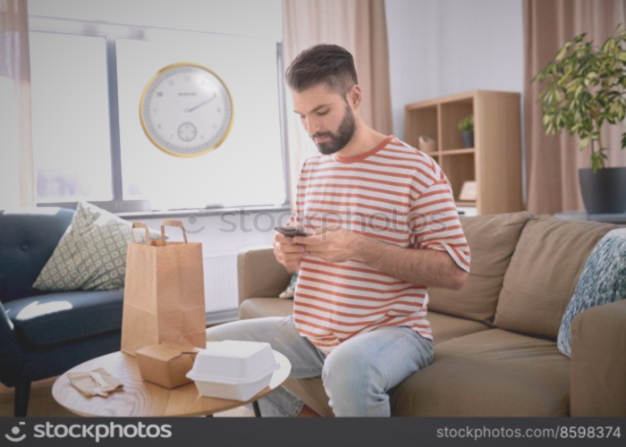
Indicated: **2:11**
